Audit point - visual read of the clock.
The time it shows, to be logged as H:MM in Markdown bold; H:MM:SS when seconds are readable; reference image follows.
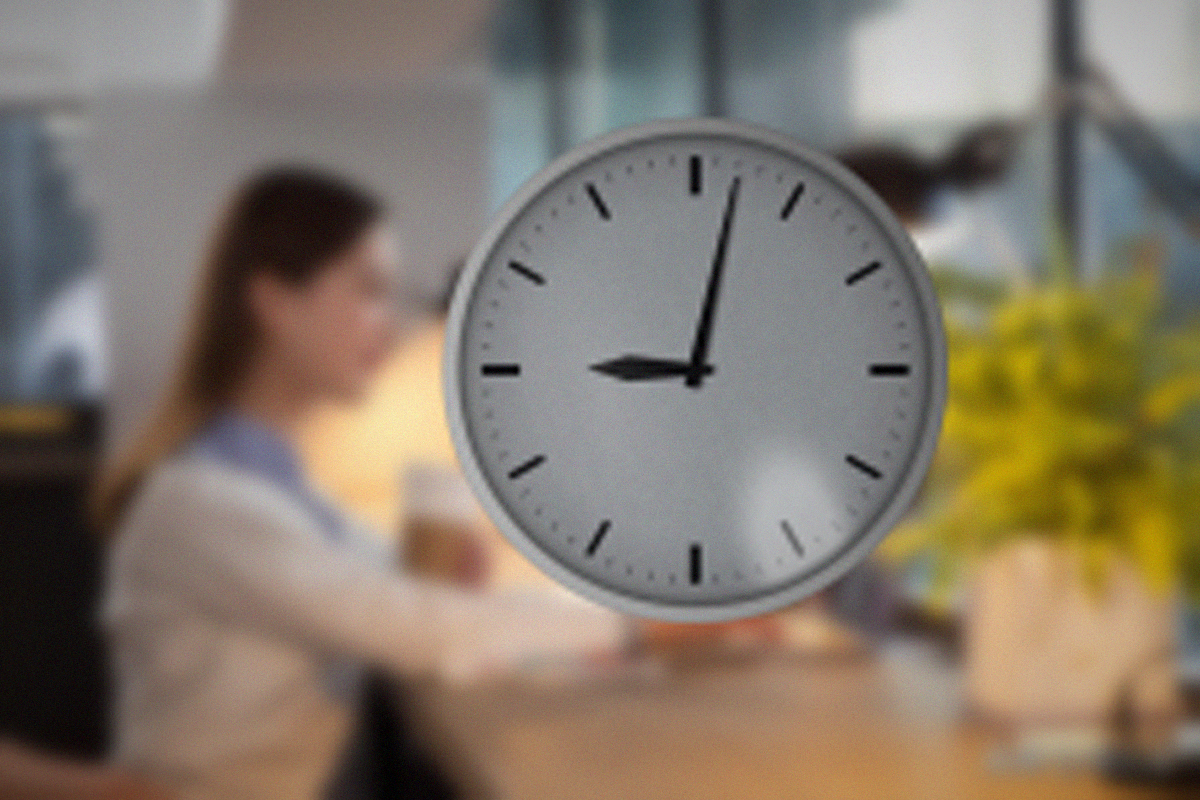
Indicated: **9:02**
